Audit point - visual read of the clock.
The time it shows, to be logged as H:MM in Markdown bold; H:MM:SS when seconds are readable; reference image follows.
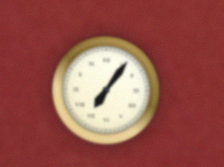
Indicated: **7:06**
